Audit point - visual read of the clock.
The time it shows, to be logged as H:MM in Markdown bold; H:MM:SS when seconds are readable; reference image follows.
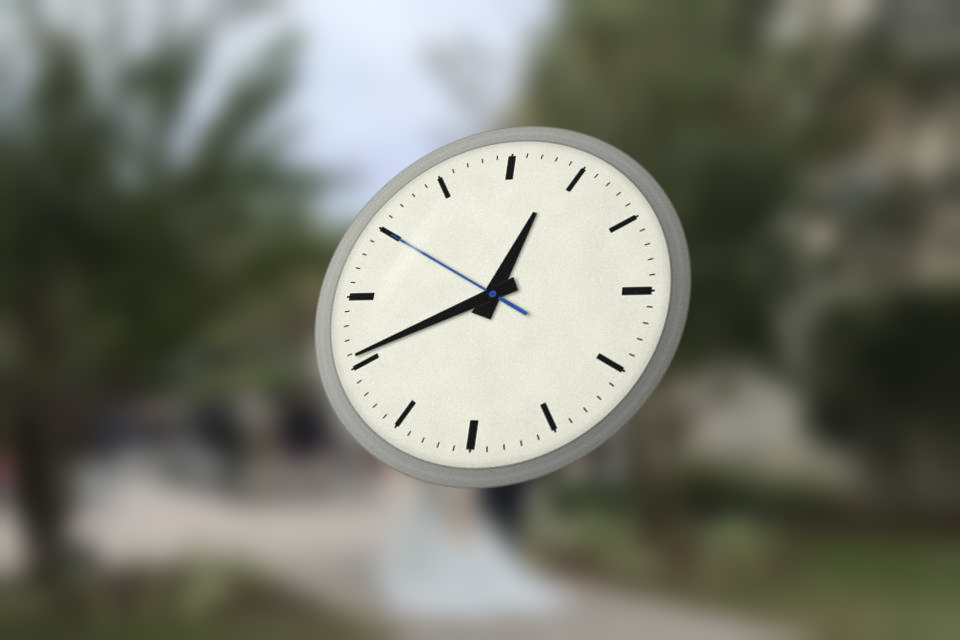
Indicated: **12:40:50**
